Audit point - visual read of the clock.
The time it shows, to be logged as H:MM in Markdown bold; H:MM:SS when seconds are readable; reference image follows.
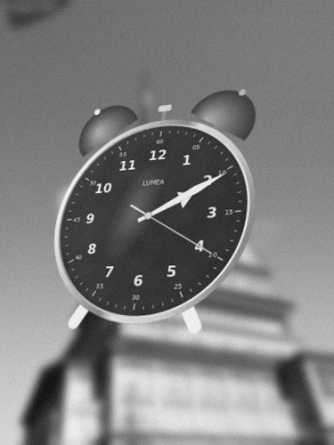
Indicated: **2:10:20**
